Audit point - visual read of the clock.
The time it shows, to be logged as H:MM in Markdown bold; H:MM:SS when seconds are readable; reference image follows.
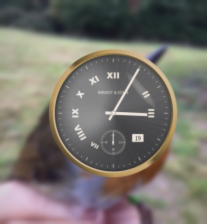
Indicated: **3:05**
